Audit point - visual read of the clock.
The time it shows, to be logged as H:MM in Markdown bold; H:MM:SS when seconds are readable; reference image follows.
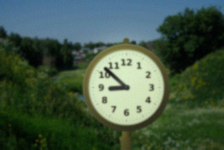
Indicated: **8:52**
